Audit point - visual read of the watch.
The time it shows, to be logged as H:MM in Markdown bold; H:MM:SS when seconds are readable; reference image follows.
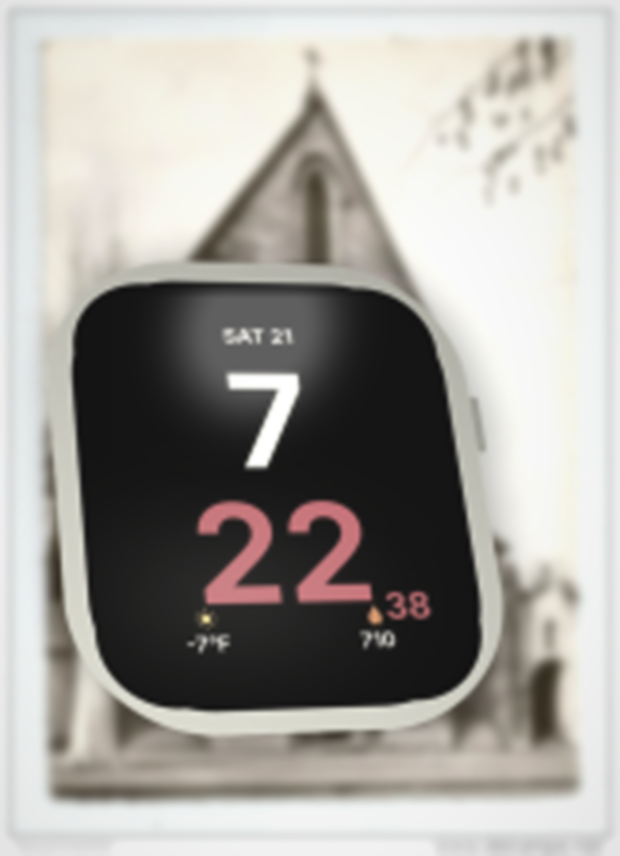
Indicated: **7:22:38**
